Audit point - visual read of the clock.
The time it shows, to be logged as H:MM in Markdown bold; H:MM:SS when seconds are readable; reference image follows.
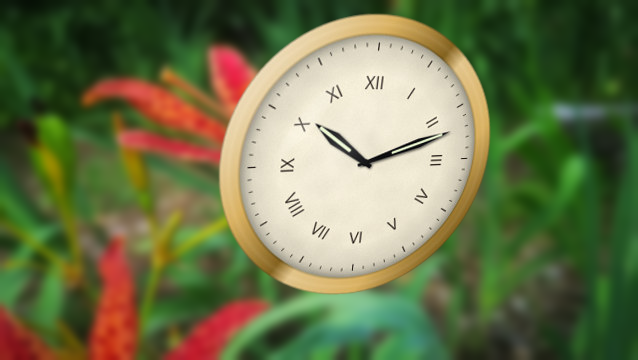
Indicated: **10:12**
